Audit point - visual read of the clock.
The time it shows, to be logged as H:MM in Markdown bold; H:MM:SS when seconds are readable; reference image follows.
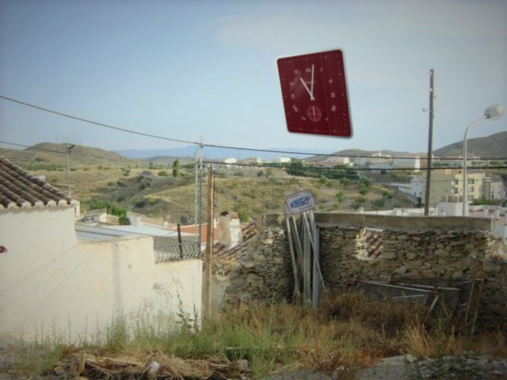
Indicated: **11:02**
